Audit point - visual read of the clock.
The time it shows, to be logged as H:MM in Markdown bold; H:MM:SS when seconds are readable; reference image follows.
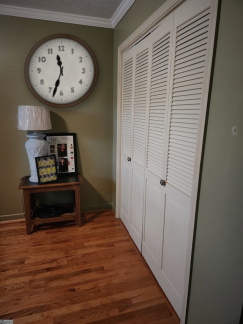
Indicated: **11:33**
